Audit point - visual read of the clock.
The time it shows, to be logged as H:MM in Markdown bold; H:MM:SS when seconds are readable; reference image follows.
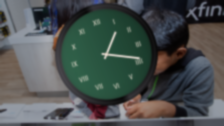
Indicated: **1:19**
